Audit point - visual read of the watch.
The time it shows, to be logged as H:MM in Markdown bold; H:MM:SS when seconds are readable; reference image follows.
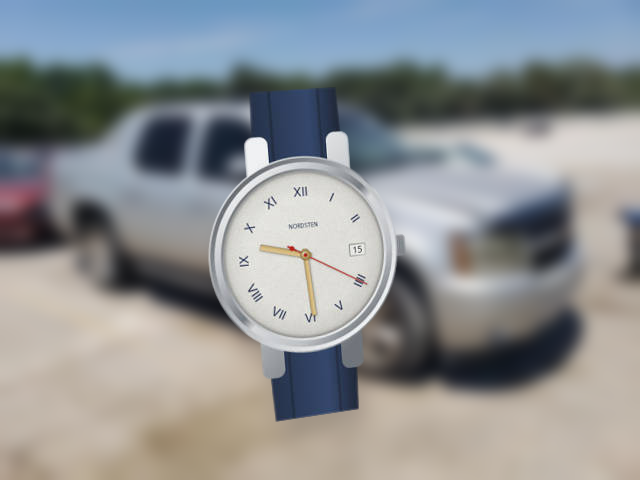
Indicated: **9:29:20**
